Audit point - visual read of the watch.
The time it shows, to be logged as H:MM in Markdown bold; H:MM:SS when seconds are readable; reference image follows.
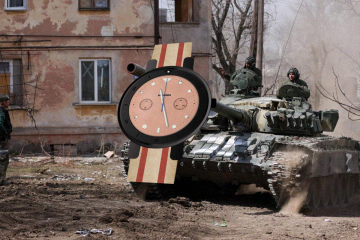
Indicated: **11:27**
